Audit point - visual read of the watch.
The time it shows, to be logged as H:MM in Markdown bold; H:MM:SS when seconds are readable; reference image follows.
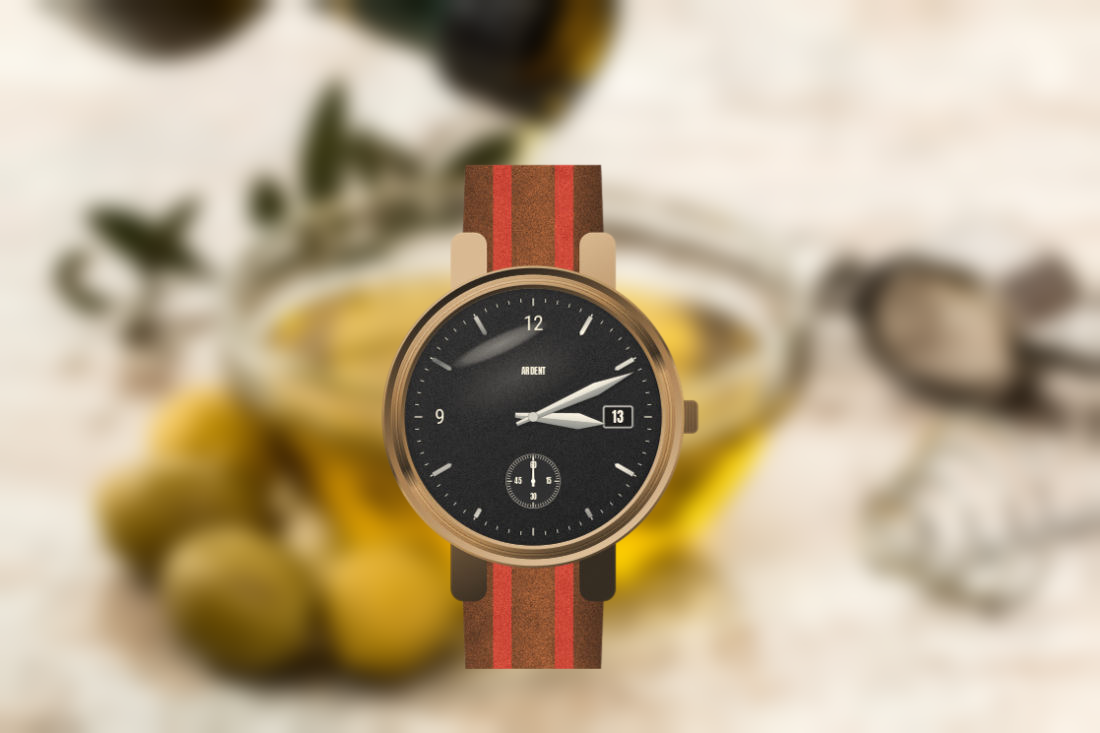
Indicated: **3:11**
